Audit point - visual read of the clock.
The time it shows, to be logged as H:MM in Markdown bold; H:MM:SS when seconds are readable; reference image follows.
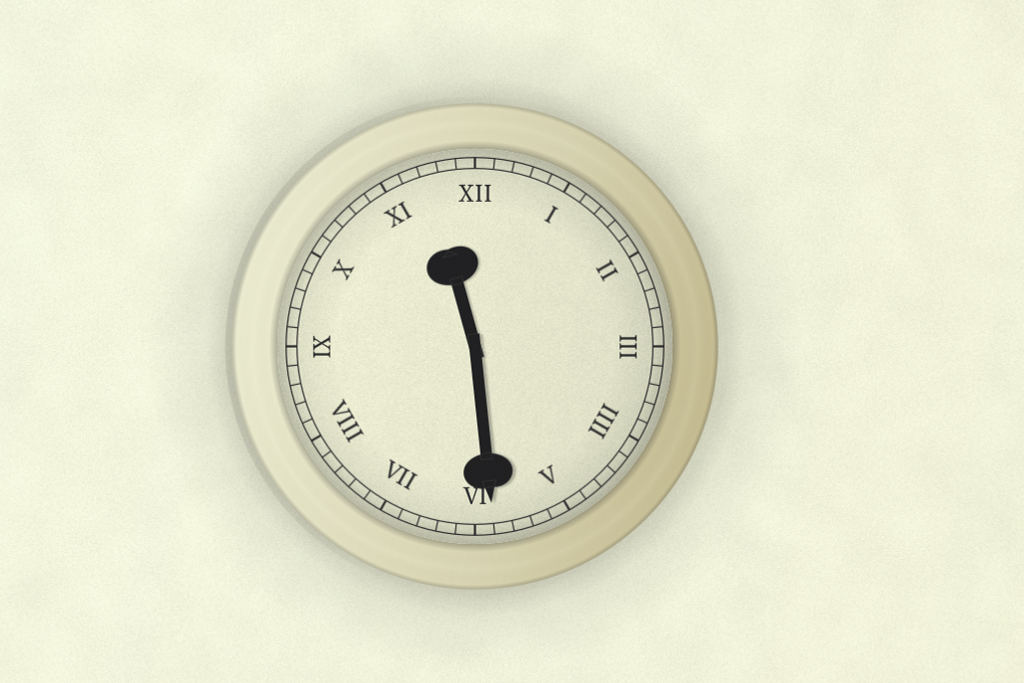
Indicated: **11:29**
